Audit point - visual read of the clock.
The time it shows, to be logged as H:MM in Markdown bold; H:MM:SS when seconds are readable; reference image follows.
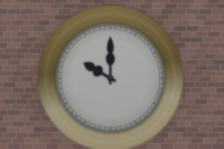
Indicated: **10:00**
